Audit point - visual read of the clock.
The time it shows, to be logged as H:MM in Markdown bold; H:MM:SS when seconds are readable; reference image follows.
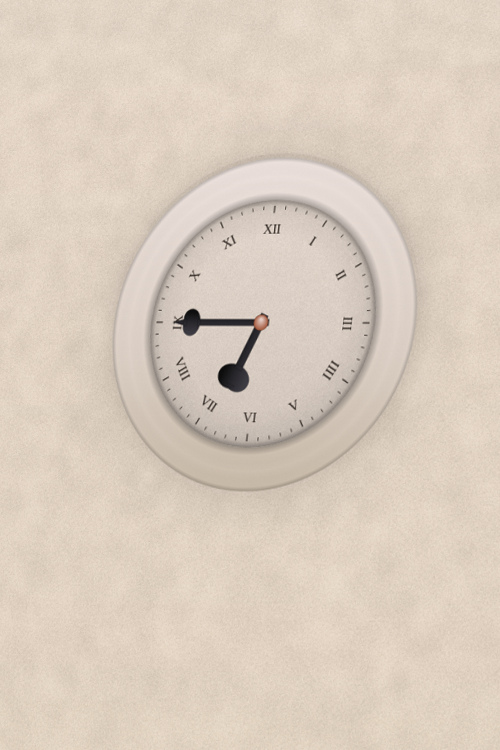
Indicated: **6:45**
